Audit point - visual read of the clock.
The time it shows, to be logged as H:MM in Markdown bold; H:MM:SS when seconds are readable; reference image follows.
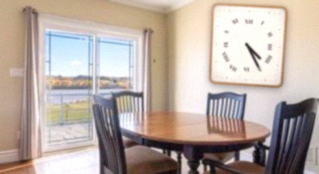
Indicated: **4:25**
